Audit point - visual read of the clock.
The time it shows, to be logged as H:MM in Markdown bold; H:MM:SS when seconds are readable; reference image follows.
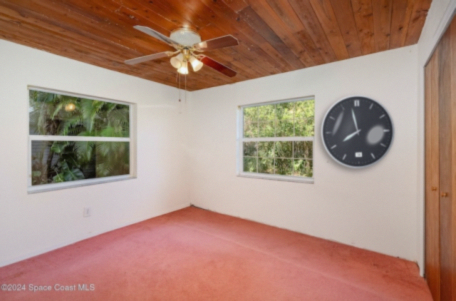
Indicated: **7:58**
